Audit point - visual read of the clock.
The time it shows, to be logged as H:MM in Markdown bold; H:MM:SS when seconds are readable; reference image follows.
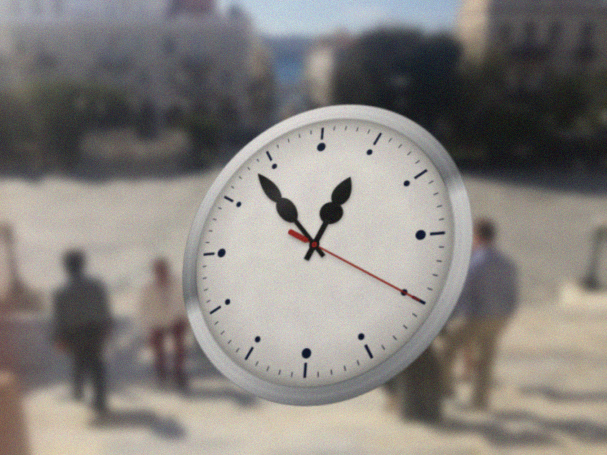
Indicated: **12:53:20**
